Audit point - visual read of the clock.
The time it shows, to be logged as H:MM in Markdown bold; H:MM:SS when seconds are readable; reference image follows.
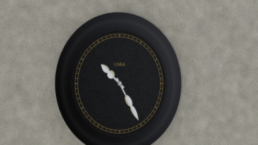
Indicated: **10:25**
